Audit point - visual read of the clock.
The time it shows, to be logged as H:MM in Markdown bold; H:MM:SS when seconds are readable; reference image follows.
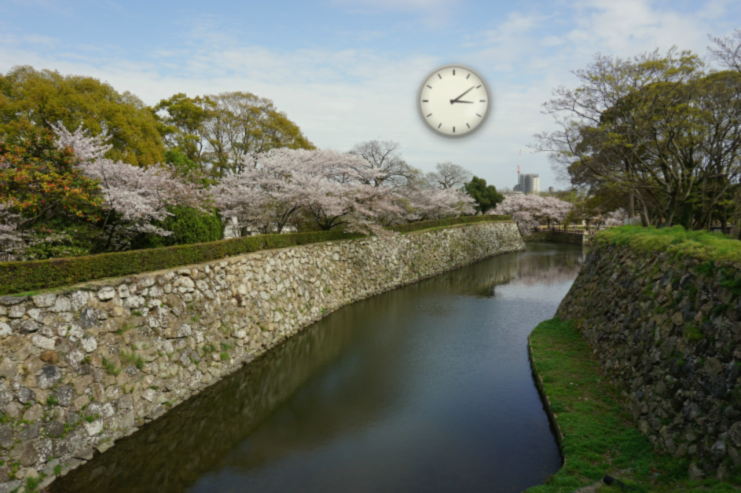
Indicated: **3:09**
